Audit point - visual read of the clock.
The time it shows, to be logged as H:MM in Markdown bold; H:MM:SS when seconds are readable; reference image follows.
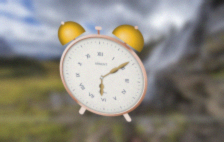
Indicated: **6:09**
